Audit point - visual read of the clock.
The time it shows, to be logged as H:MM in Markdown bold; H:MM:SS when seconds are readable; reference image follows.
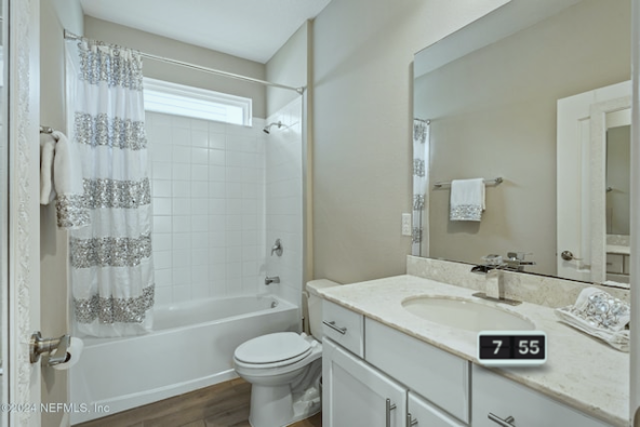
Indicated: **7:55**
